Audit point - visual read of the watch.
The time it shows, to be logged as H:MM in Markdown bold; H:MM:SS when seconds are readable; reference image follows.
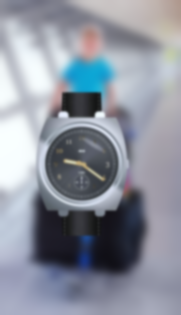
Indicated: **9:21**
